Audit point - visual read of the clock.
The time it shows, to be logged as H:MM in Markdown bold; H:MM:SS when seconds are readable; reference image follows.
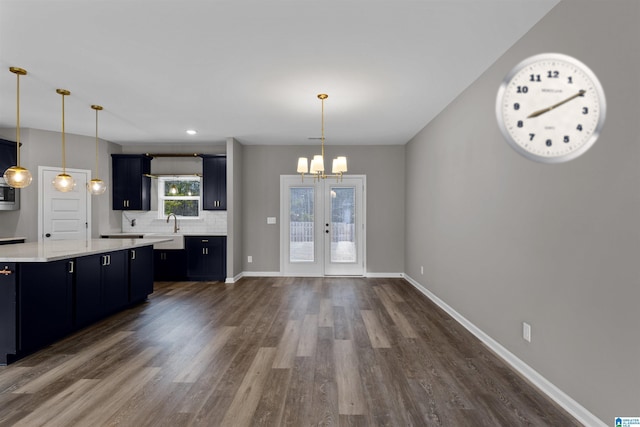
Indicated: **8:10**
